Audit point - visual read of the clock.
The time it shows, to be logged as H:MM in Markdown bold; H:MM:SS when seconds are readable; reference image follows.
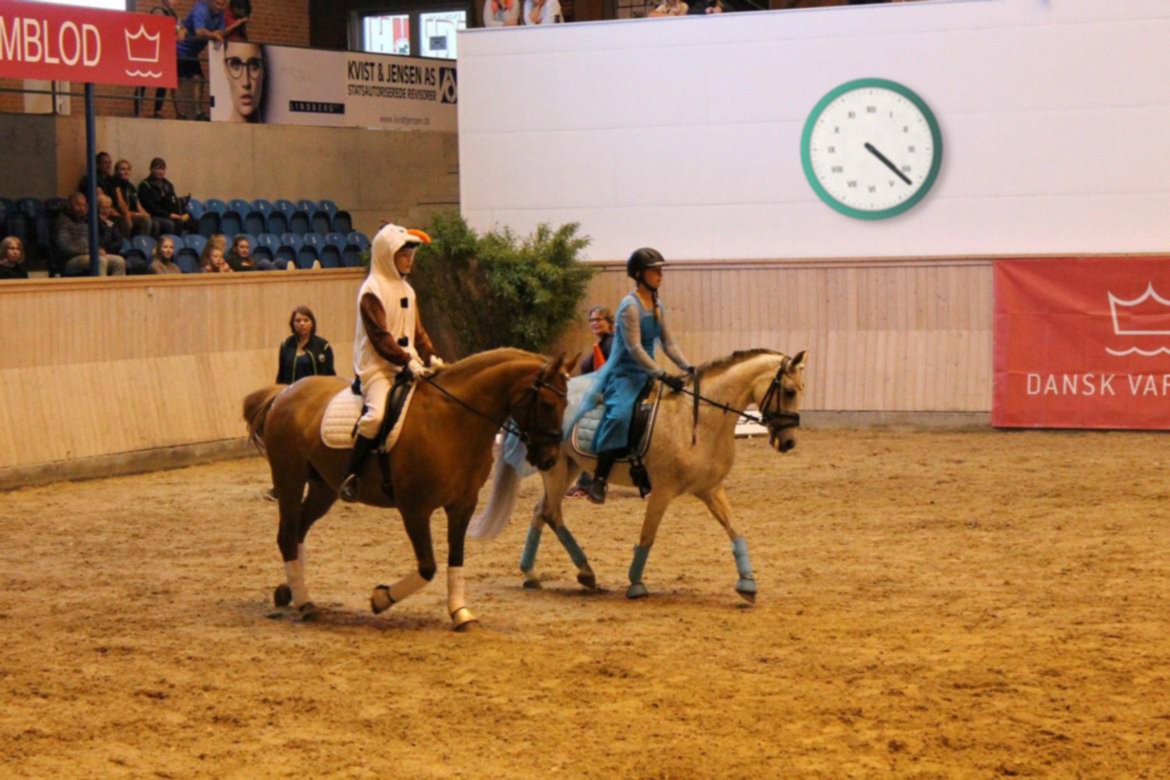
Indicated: **4:22**
